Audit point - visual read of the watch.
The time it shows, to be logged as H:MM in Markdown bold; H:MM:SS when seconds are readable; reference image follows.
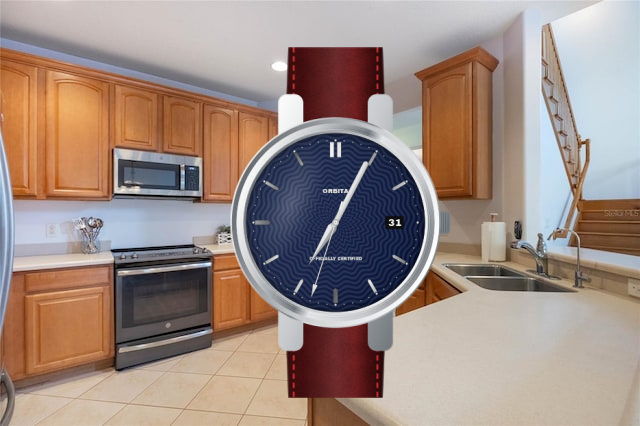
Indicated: **7:04:33**
